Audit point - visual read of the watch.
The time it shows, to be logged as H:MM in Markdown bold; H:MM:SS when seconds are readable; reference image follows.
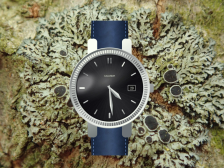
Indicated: **4:29**
